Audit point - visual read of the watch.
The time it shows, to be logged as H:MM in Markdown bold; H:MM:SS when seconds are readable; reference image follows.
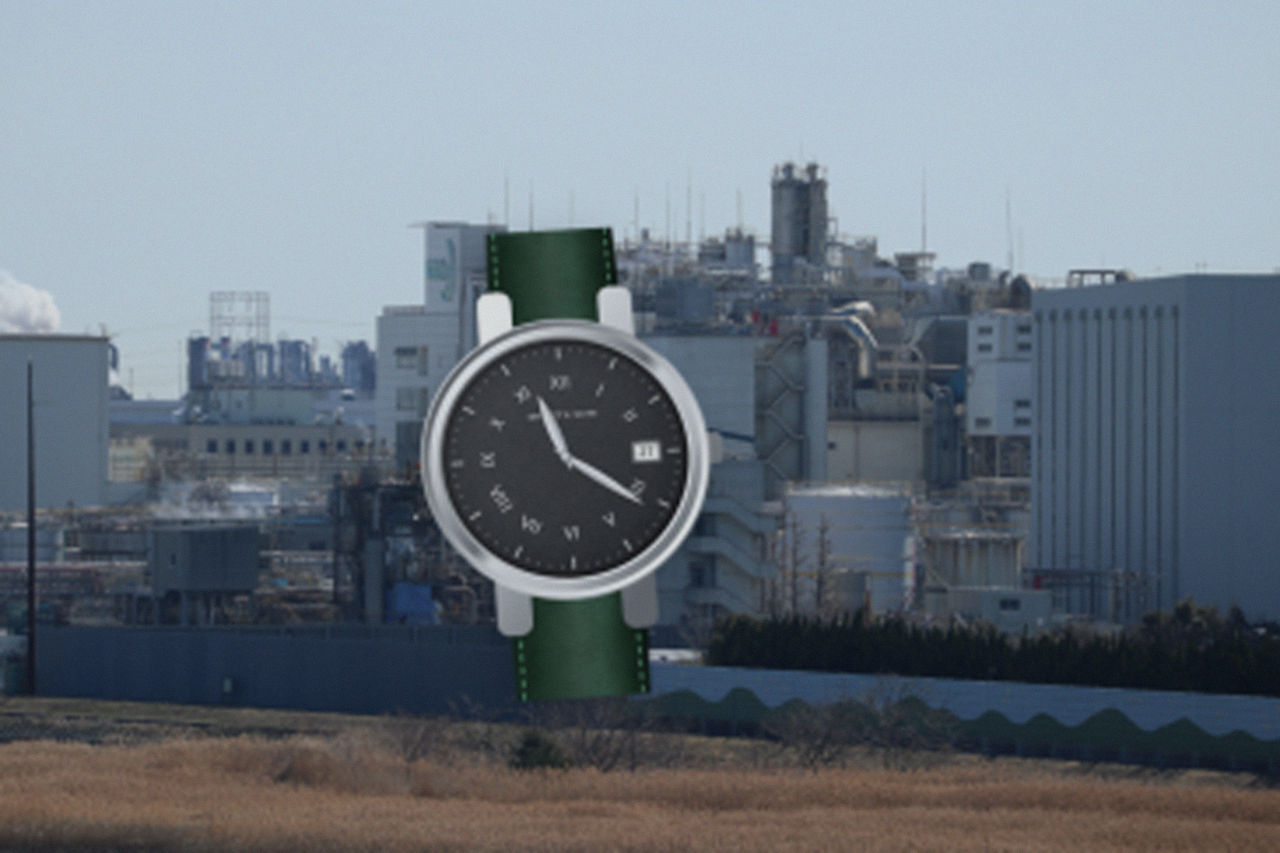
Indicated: **11:21**
